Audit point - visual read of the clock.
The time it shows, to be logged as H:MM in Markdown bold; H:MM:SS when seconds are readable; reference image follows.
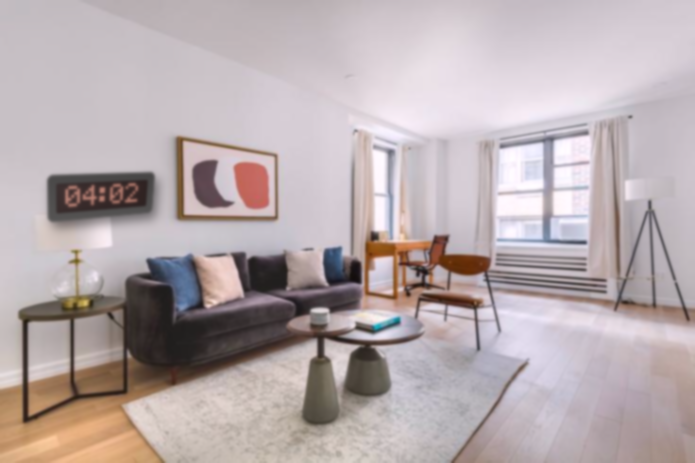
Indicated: **4:02**
